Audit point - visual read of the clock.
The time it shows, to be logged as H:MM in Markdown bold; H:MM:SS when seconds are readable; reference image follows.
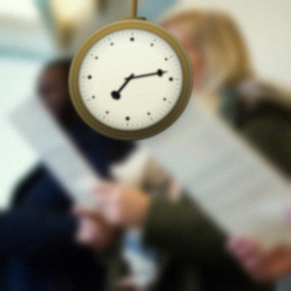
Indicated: **7:13**
